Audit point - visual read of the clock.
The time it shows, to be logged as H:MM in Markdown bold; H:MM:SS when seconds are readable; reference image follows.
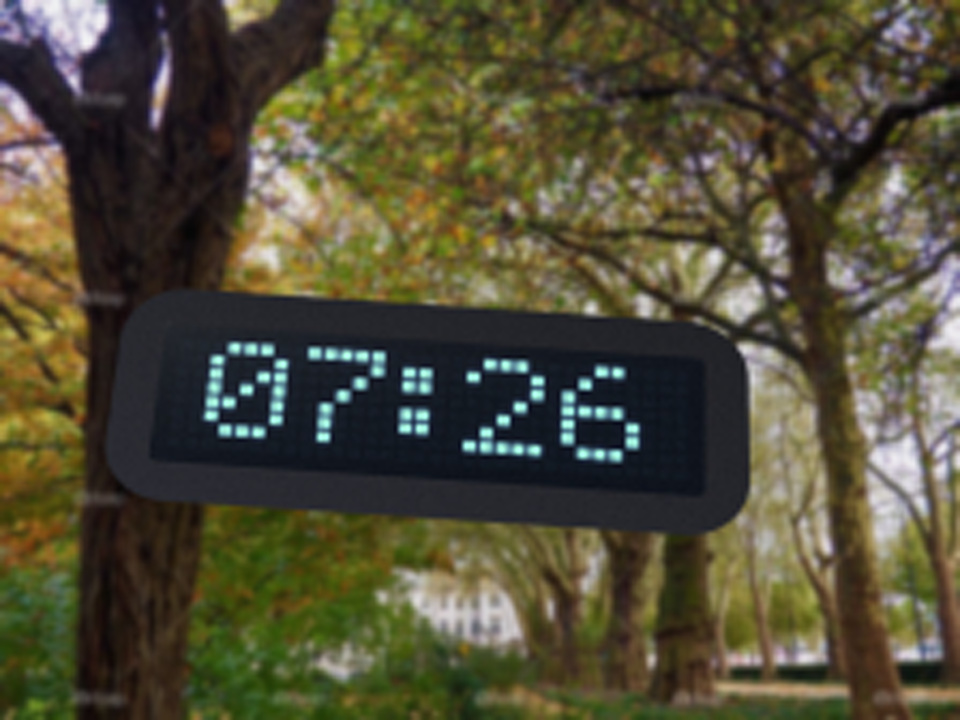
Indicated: **7:26**
